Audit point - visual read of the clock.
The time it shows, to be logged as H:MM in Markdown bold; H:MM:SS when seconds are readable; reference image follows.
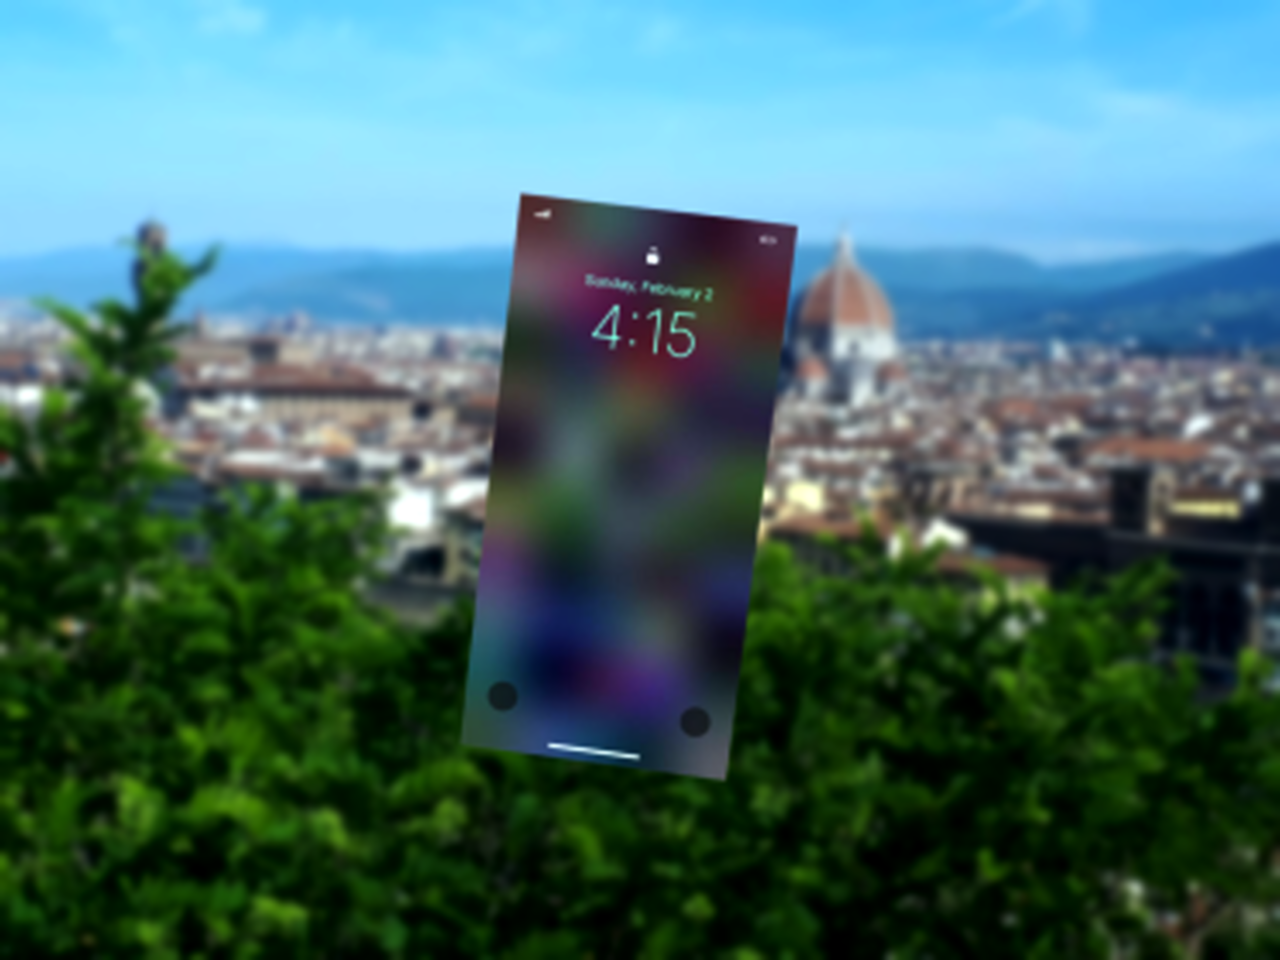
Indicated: **4:15**
